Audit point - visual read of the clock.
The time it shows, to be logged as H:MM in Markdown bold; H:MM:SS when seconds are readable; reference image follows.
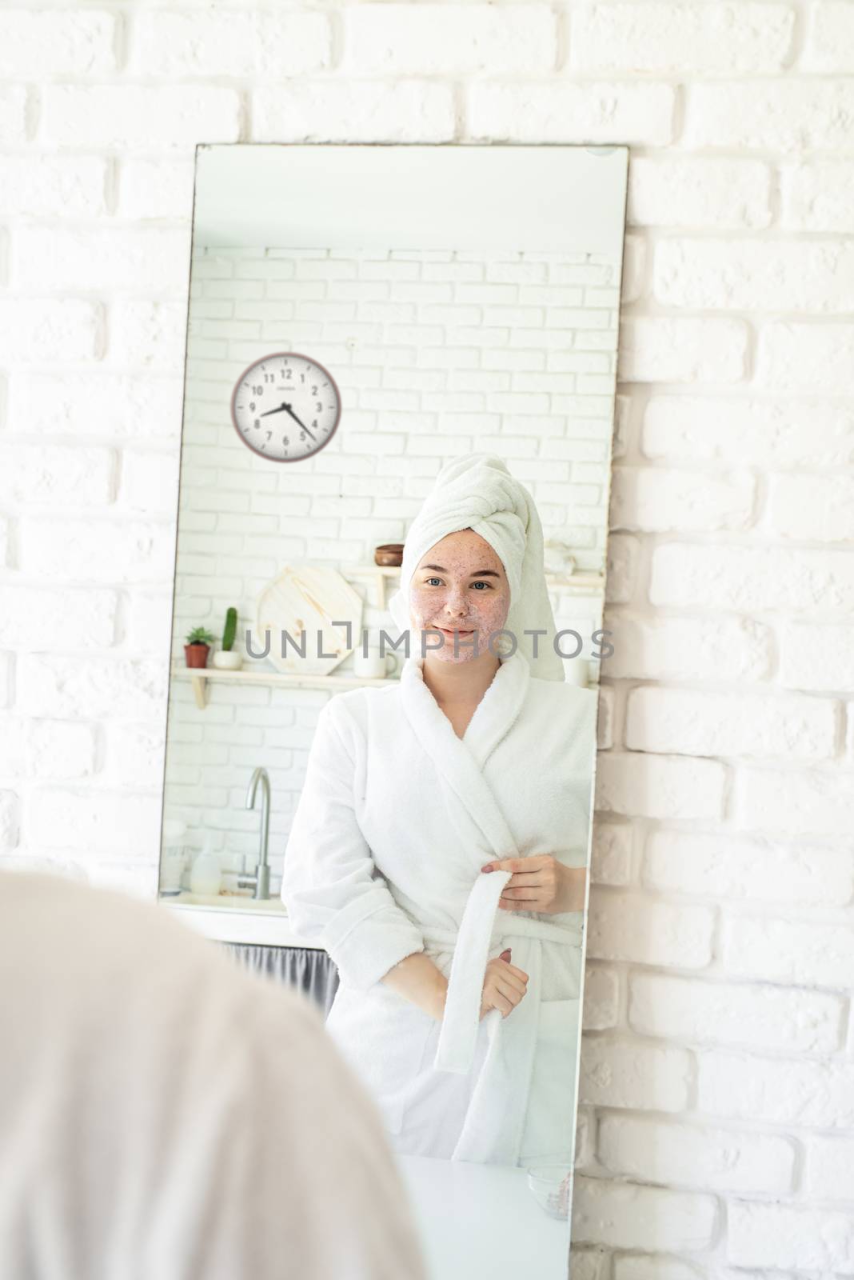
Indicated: **8:23**
